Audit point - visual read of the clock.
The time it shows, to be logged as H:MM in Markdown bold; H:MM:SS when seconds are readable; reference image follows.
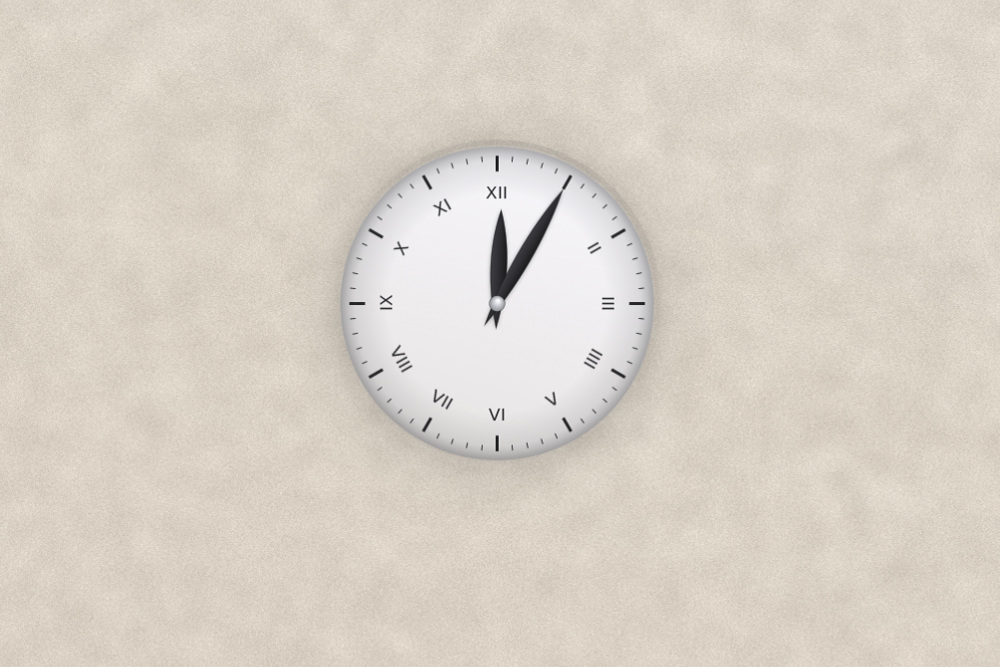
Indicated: **12:05**
